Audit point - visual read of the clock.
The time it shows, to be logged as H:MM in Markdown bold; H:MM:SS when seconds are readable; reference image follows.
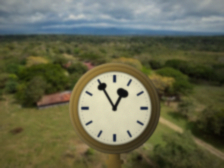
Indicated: **12:55**
